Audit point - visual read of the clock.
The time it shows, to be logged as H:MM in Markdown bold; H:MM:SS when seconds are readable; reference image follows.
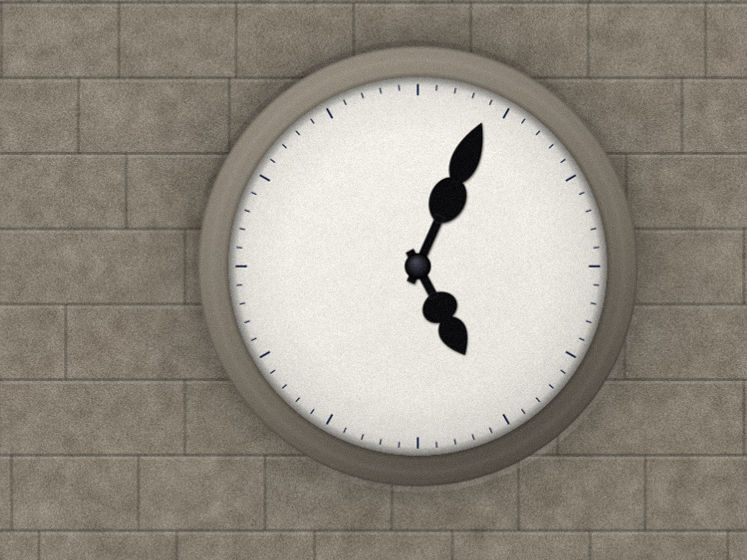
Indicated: **5:04**
